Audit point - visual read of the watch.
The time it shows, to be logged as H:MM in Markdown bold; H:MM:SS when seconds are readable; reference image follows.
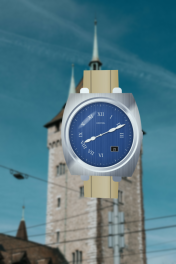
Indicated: **8:11**
